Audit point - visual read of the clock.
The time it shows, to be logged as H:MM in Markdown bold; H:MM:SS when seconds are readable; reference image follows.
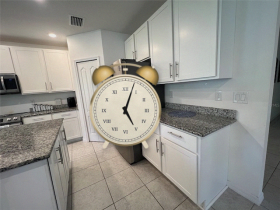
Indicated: **5:03**
